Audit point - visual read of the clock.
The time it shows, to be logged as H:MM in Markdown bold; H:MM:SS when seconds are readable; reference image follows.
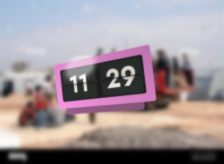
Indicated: **11:29**
